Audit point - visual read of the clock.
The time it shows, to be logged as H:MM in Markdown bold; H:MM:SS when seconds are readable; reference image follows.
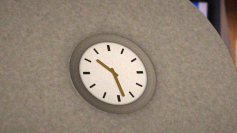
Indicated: **10:28**
